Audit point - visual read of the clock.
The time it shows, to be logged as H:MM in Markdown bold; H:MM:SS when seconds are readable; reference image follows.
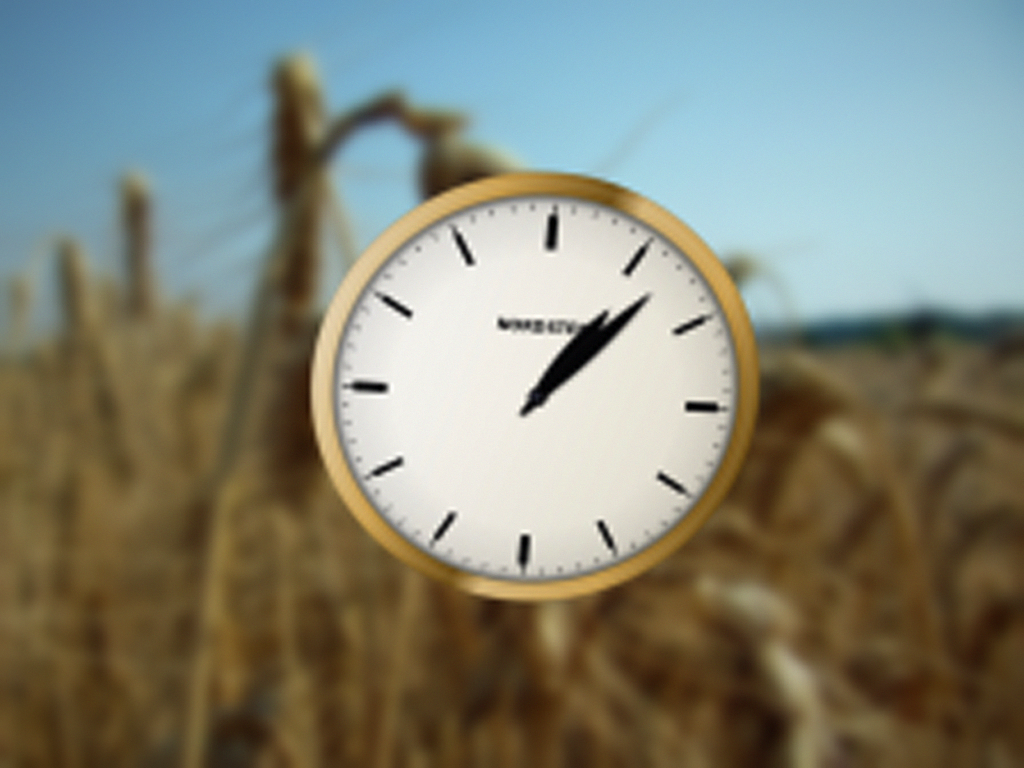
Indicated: **1:07**
